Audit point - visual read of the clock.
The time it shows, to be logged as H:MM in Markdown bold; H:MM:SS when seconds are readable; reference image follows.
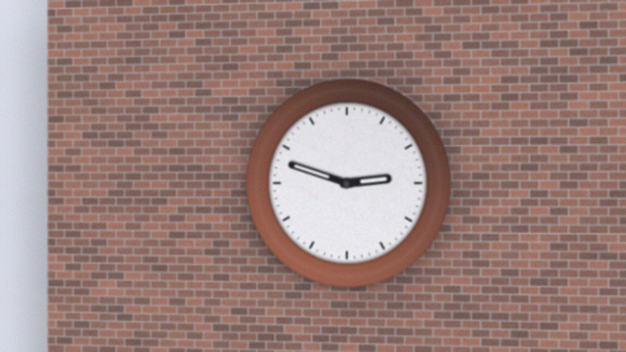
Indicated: **2:48**
